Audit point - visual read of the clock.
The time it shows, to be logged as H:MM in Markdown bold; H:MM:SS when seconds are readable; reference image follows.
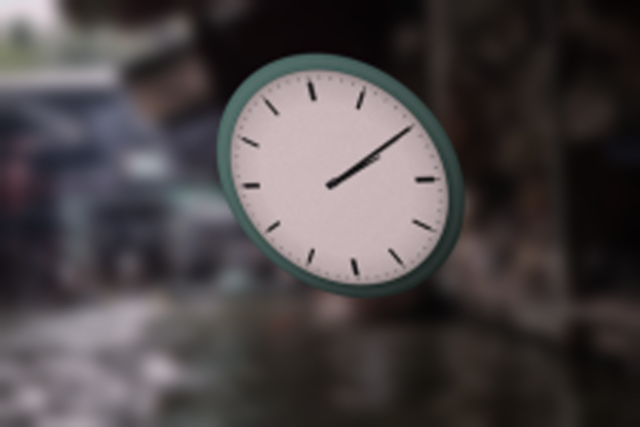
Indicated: **2:10**
